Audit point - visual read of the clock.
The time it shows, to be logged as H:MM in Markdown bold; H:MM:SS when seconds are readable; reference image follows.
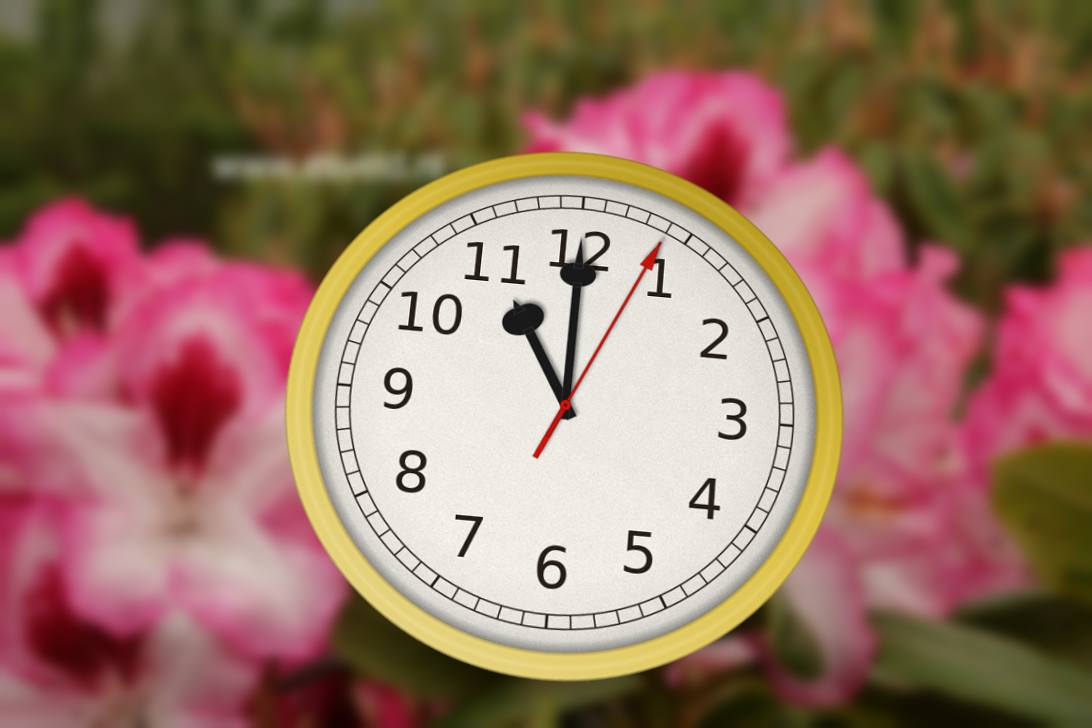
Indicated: **11:00:04**
